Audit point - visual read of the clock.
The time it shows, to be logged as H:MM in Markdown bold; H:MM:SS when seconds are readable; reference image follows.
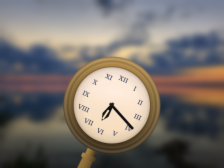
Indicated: **6:19**
